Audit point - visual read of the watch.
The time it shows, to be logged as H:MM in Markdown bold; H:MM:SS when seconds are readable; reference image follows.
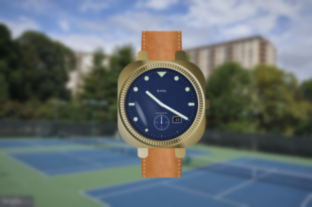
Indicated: **10:20**
